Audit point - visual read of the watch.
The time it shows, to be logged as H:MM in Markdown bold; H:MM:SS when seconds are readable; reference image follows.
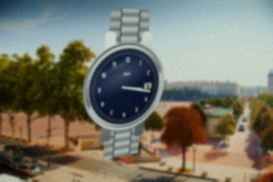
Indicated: **3:17**
